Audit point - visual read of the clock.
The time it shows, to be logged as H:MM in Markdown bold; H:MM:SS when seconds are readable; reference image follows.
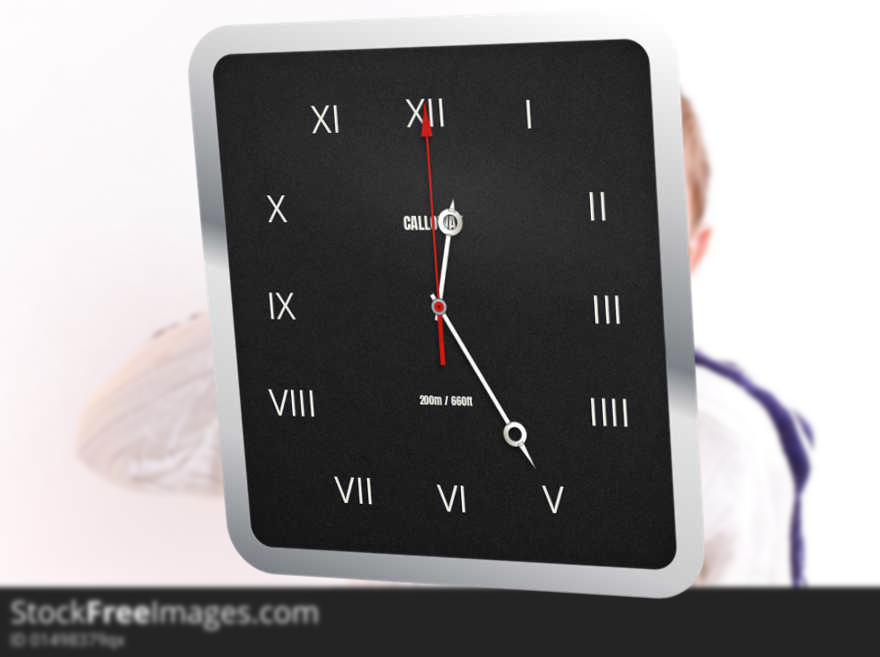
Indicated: **12:25:00**
